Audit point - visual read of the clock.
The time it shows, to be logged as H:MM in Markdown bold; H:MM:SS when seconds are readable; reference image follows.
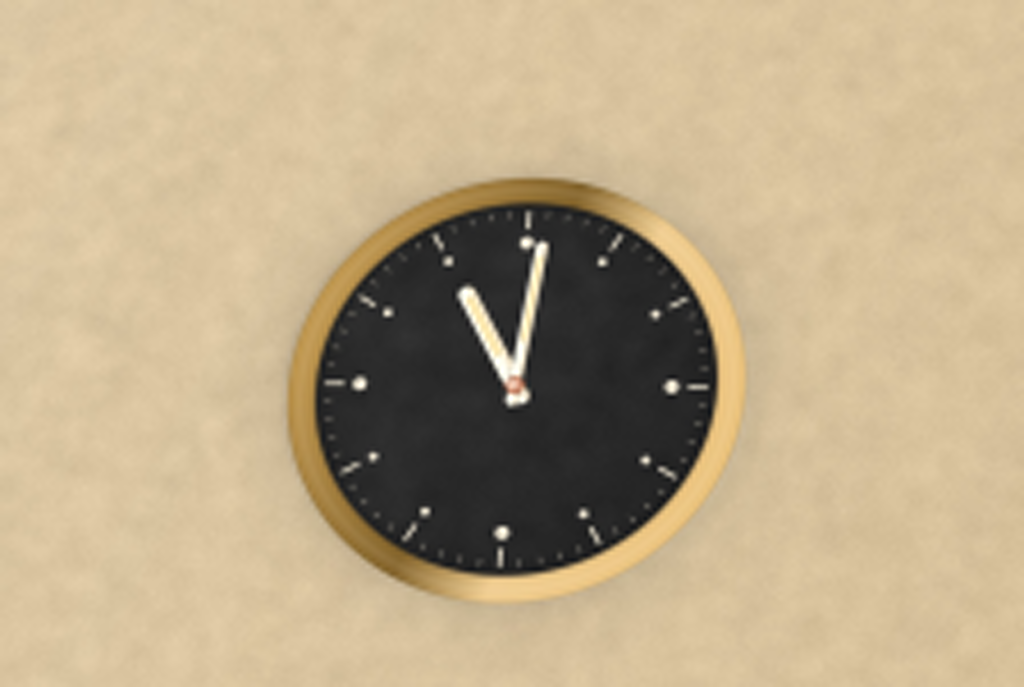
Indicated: **11:01**
